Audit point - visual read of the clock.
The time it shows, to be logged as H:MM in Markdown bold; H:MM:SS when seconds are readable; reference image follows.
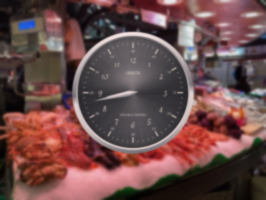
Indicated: **8:43**
